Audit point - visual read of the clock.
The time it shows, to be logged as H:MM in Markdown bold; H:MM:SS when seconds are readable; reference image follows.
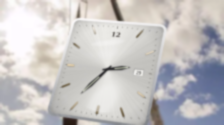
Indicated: **2:36**
